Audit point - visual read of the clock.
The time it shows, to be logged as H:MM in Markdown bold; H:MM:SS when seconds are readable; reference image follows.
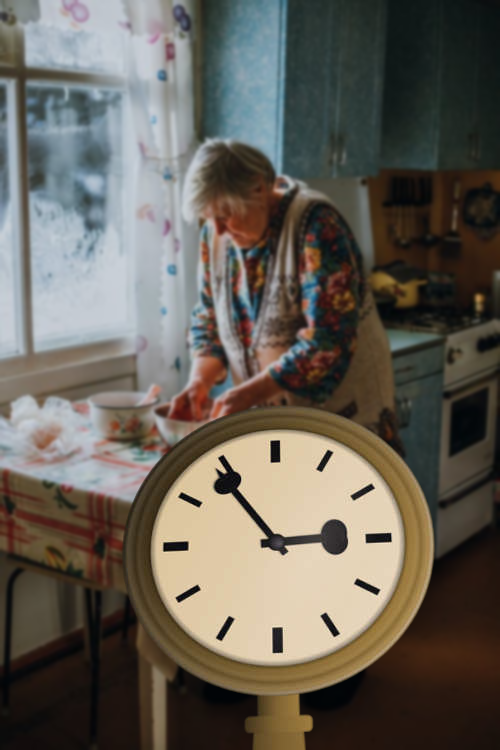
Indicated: **2:54**
